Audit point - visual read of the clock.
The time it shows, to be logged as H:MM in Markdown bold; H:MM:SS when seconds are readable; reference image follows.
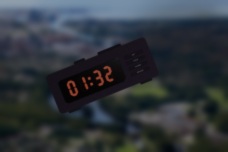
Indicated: **1:32**
